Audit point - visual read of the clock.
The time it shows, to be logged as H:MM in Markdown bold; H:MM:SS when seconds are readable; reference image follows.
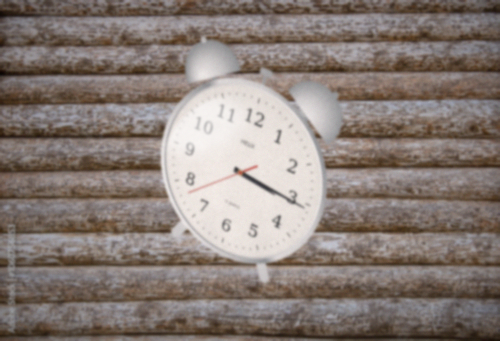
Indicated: **3:15:38**
